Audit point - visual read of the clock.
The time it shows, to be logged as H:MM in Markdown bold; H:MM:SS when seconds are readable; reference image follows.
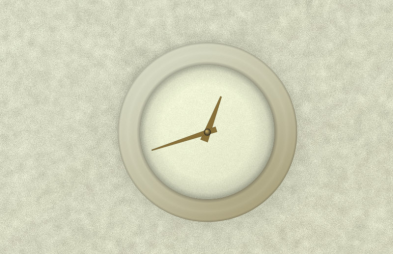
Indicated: **12:42**
